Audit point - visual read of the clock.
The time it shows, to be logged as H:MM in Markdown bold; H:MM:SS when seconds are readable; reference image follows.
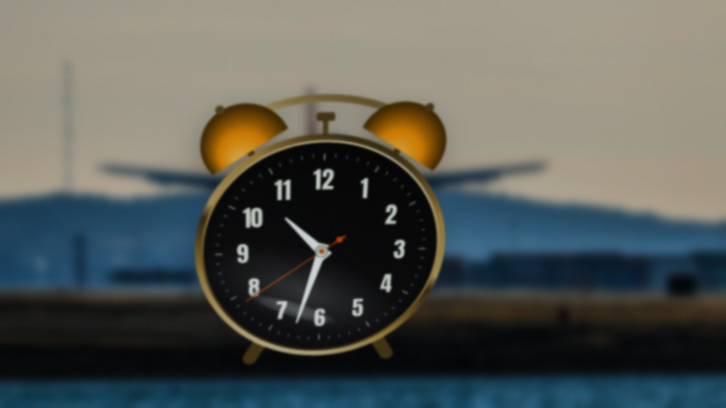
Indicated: **10:32:39**
